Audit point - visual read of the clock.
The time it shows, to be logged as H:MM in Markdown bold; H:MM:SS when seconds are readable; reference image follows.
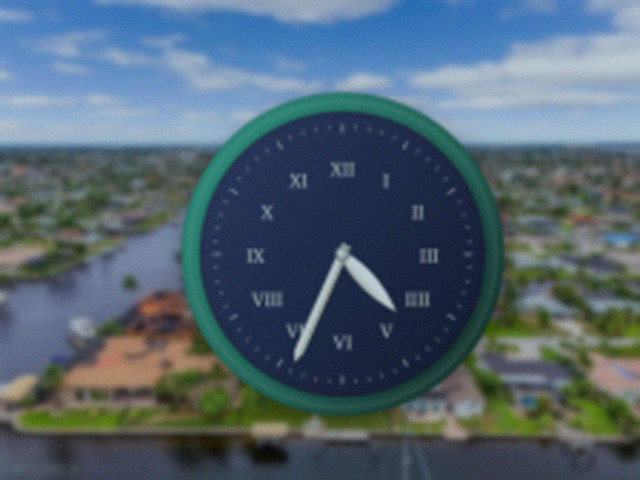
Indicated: **4:34**
